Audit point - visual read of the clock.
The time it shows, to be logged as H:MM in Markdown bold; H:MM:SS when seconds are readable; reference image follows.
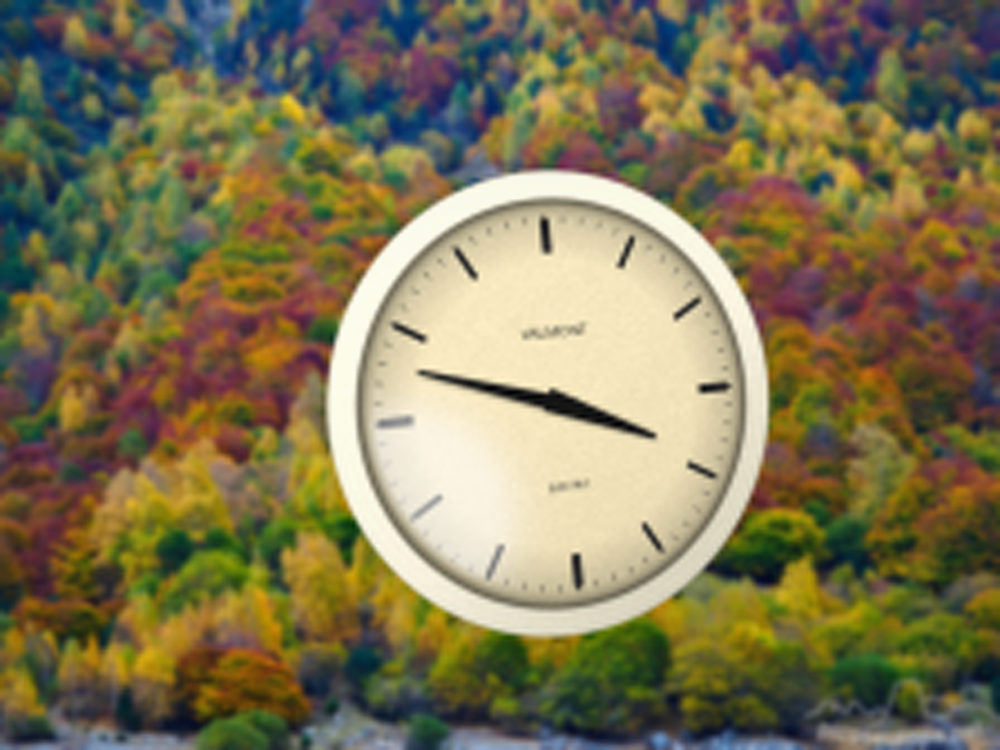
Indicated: **3:48**
